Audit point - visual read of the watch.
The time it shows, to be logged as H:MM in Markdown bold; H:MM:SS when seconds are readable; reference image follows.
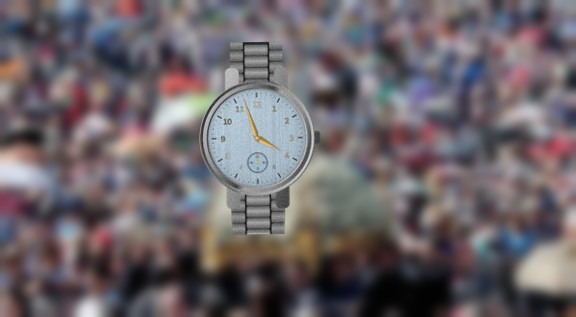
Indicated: **3:57**
